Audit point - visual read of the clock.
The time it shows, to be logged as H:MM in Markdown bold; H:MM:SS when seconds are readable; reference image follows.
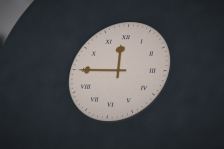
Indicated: **11:45**
